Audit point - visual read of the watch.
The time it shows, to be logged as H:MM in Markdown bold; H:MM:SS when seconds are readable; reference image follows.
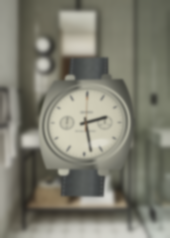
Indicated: **2:28**
